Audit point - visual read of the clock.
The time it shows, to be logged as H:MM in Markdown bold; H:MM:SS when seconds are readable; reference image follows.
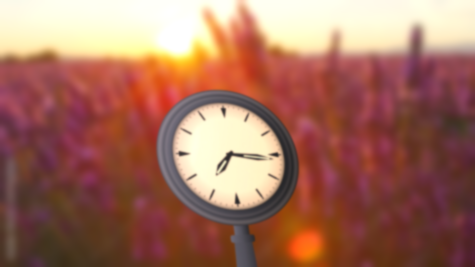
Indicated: **7:16**
